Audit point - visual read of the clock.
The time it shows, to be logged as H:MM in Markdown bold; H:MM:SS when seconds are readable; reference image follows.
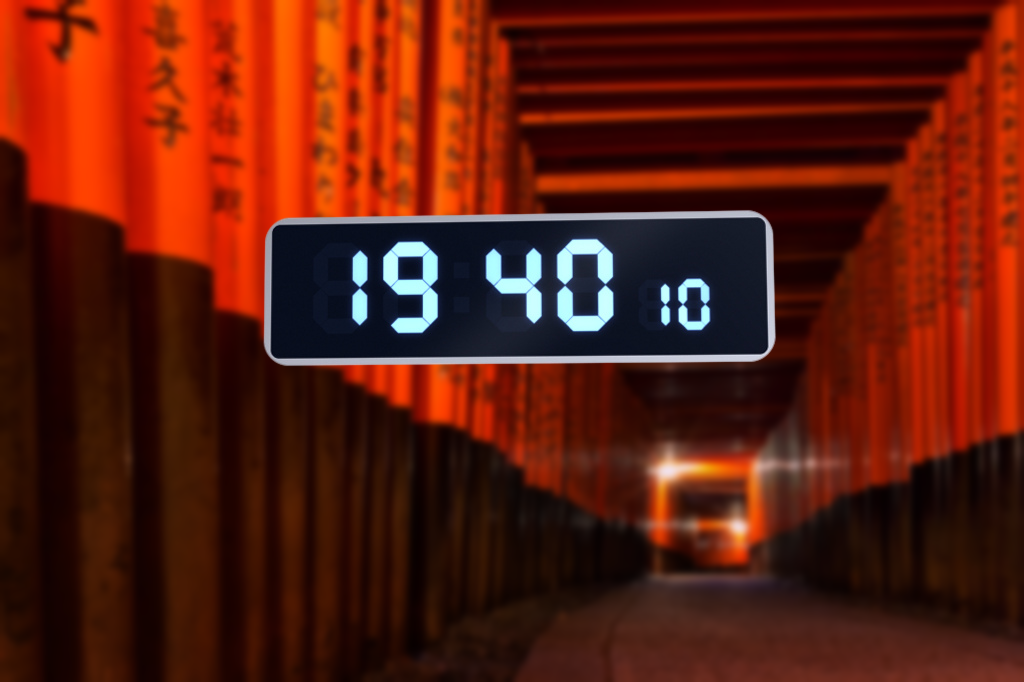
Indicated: **19:40:10**
